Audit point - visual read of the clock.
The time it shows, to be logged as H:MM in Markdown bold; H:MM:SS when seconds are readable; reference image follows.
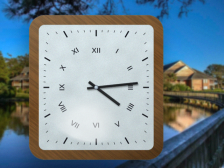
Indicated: **4:14**
